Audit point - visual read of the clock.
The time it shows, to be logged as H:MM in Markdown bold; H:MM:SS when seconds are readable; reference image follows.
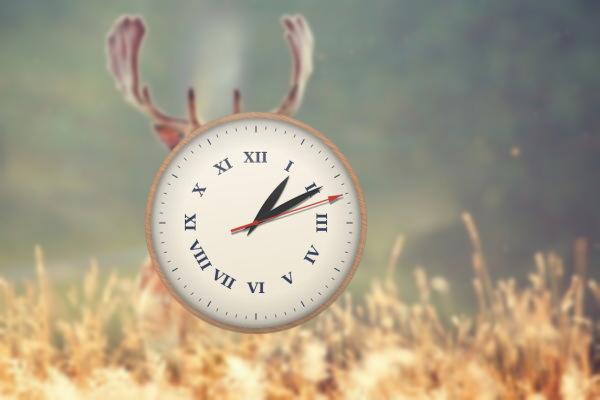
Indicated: **1:10:12**
